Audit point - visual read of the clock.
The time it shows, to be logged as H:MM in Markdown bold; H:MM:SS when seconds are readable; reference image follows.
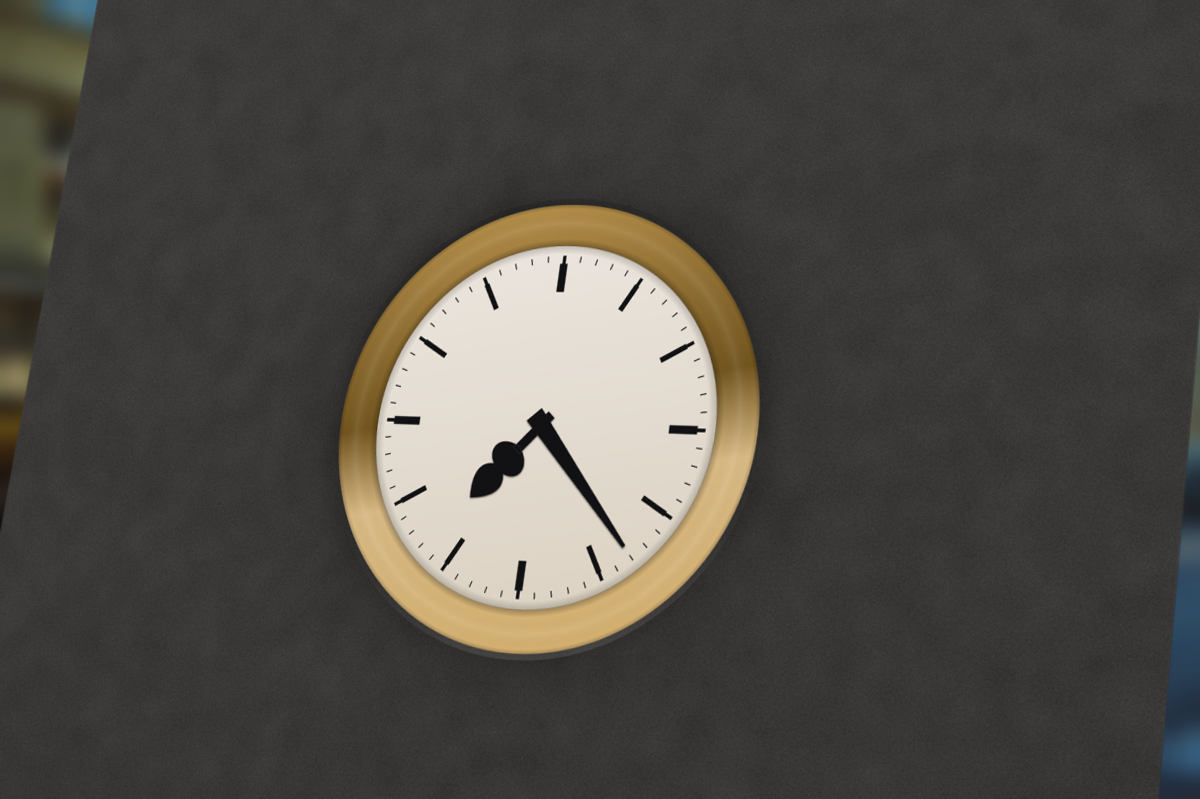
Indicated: **7:23**
